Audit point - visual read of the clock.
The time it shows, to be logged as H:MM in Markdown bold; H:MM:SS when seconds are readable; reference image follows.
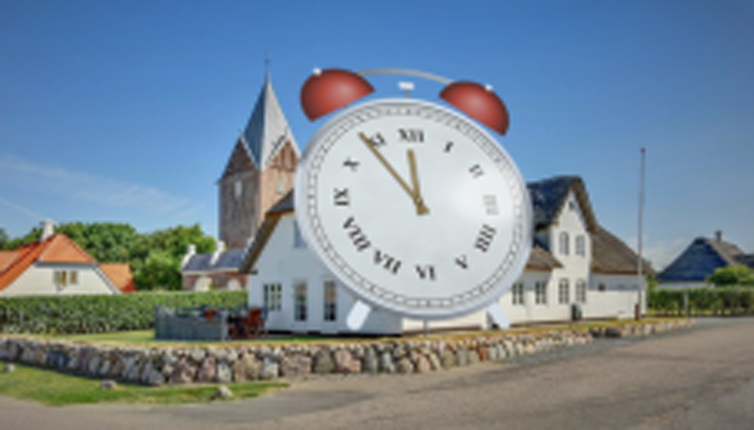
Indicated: **11:54**
